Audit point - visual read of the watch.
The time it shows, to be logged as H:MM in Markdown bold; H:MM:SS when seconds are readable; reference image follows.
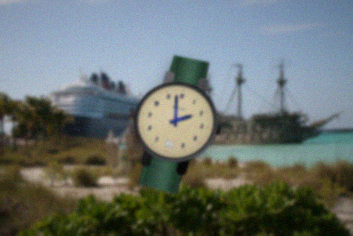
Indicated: **1:58**
